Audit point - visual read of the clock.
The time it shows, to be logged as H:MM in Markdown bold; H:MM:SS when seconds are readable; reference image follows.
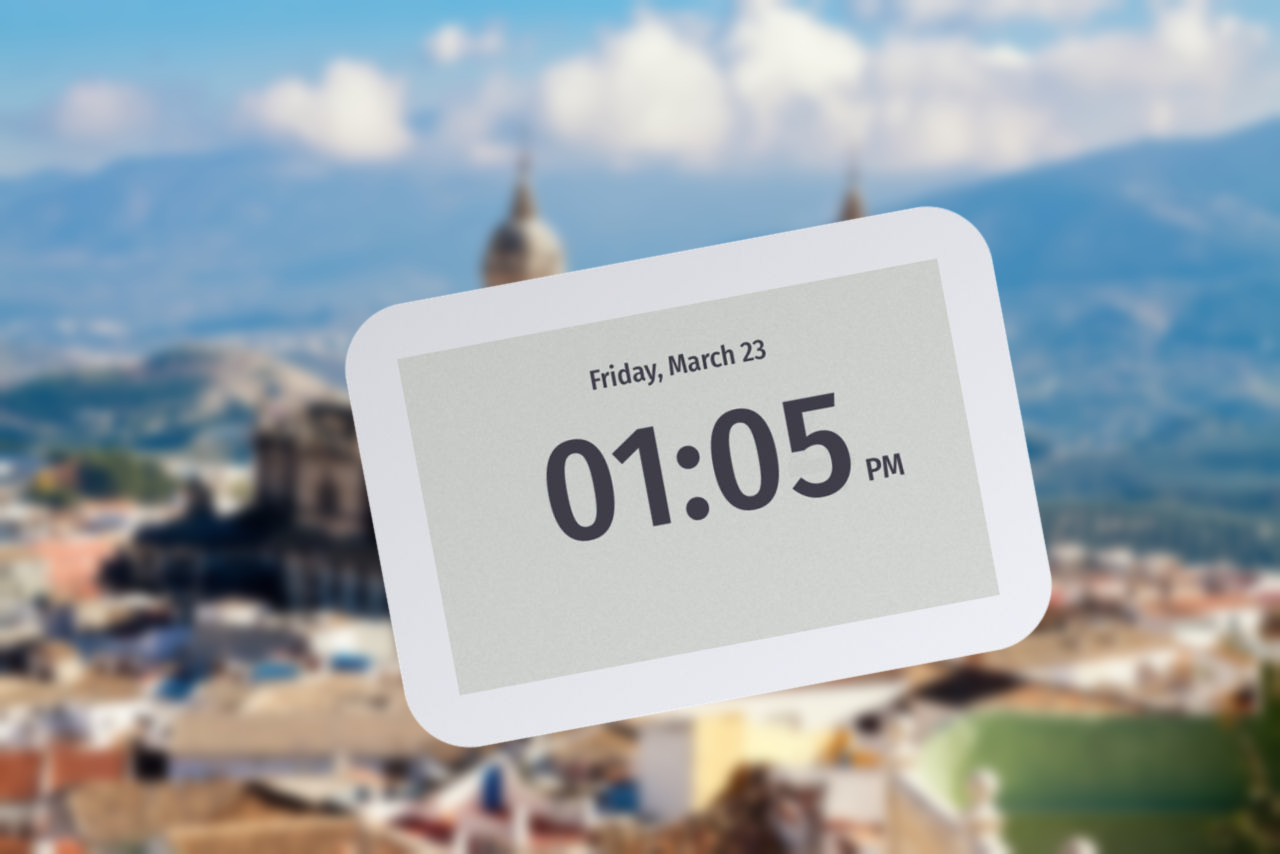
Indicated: **1:05**
